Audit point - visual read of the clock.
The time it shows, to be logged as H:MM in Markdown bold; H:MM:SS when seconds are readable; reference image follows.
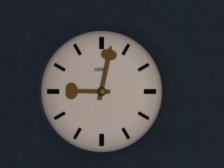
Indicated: **9:02**
